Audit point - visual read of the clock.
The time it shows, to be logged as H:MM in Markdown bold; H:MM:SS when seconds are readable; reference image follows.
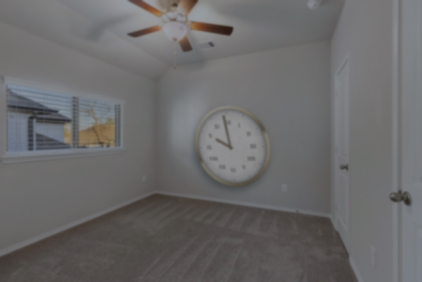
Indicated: **9:59**
